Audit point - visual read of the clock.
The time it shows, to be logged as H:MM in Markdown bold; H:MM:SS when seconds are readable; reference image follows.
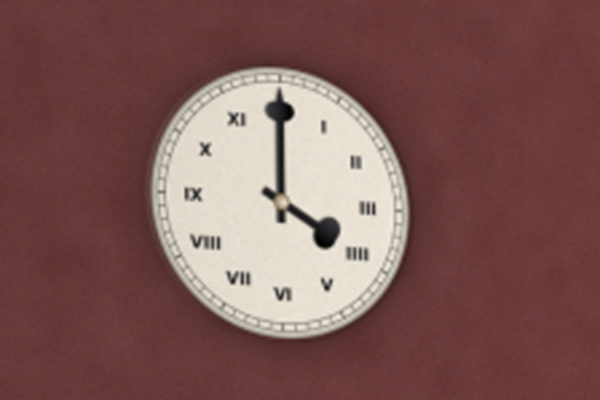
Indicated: **4:00**
